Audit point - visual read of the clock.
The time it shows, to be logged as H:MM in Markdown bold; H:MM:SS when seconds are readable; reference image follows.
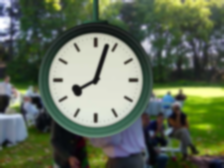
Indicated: **8:03**
